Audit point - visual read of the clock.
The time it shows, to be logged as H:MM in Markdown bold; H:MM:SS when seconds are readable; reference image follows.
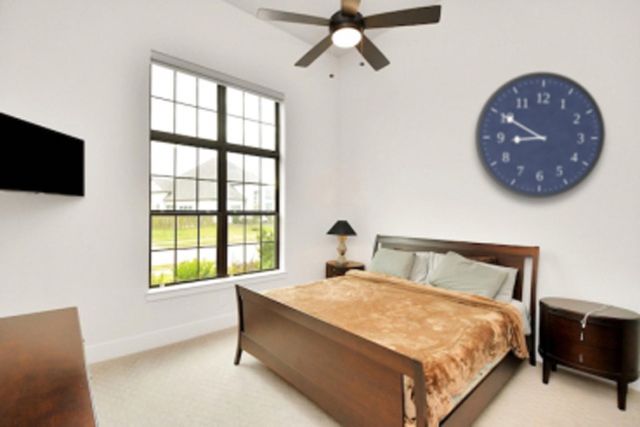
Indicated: **8:50**
